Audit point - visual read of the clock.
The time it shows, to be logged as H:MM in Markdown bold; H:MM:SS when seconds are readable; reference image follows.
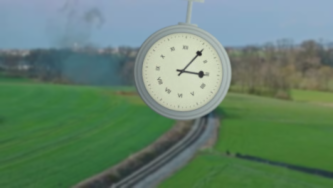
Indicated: **3:06**
